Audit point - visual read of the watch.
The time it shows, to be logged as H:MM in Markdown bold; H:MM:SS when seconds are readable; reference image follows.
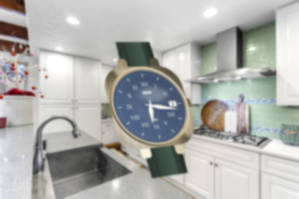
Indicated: **6:17**
